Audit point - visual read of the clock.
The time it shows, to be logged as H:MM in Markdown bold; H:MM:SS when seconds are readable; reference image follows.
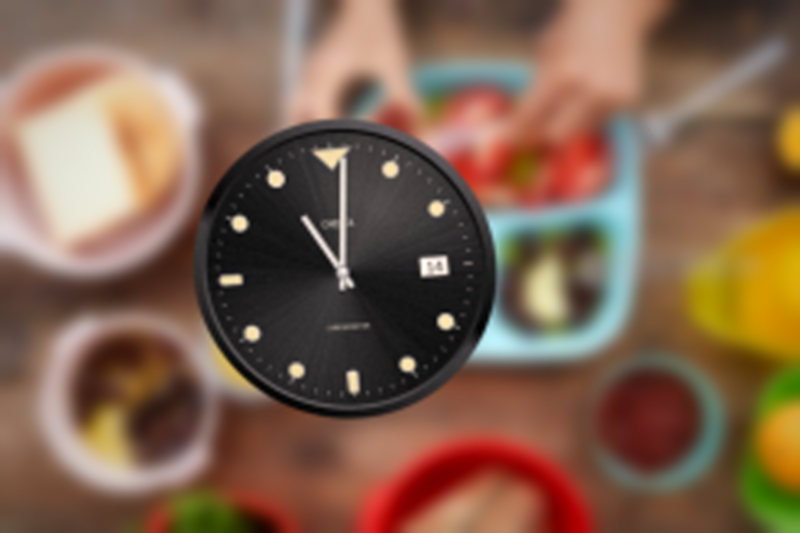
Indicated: **11:01**
